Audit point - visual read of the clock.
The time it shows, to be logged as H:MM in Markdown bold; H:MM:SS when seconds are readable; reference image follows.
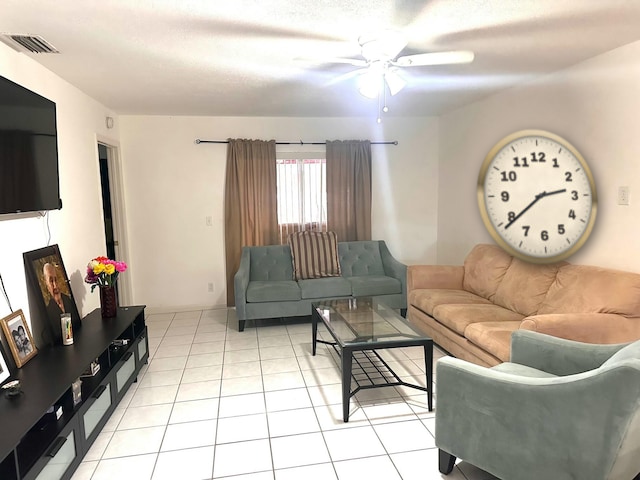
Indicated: **2:39**
